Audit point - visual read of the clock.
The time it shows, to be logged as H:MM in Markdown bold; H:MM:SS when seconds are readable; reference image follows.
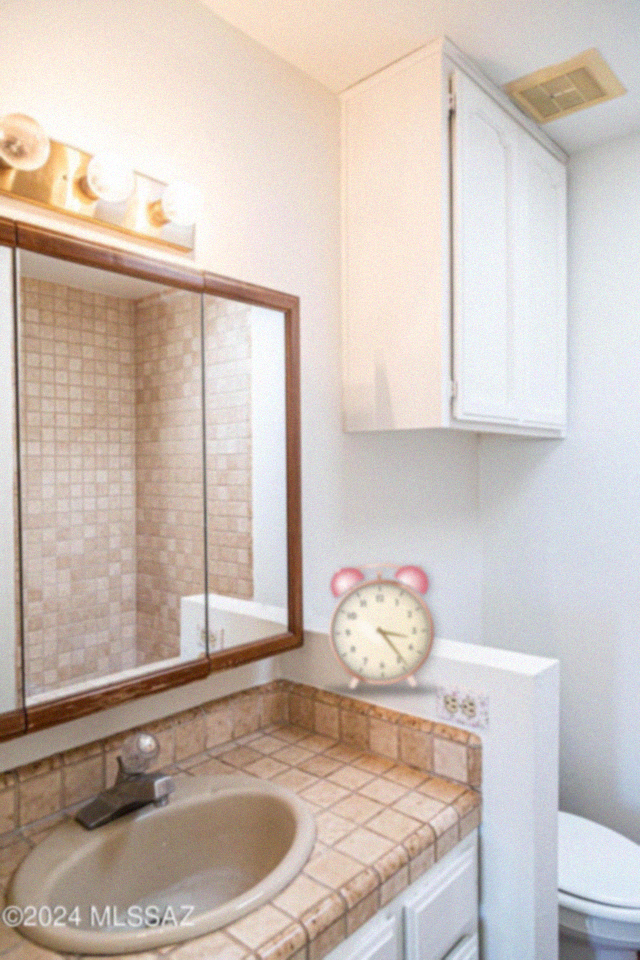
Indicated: **3:24**
